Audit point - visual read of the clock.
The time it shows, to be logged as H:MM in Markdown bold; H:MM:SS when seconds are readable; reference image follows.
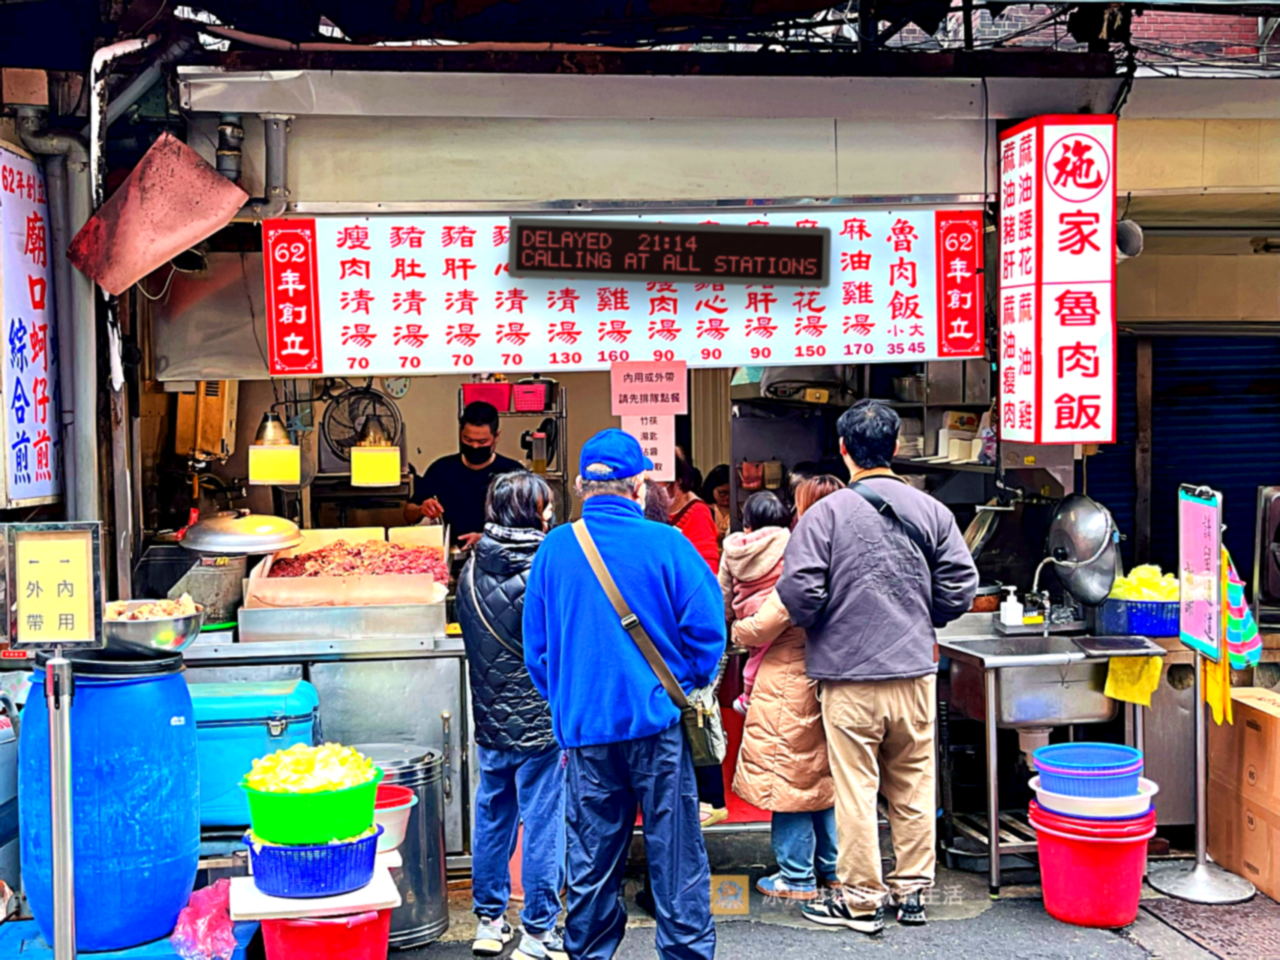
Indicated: **21:14**
